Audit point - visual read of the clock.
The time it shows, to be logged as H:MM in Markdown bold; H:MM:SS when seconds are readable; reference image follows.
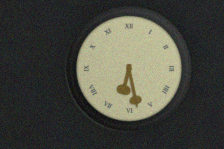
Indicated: **6:28**
